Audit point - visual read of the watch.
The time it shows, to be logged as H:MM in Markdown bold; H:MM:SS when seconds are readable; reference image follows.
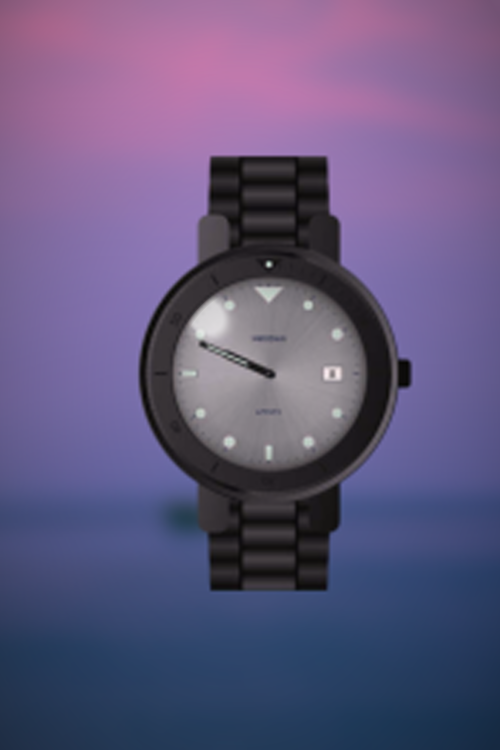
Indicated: **9:49**
